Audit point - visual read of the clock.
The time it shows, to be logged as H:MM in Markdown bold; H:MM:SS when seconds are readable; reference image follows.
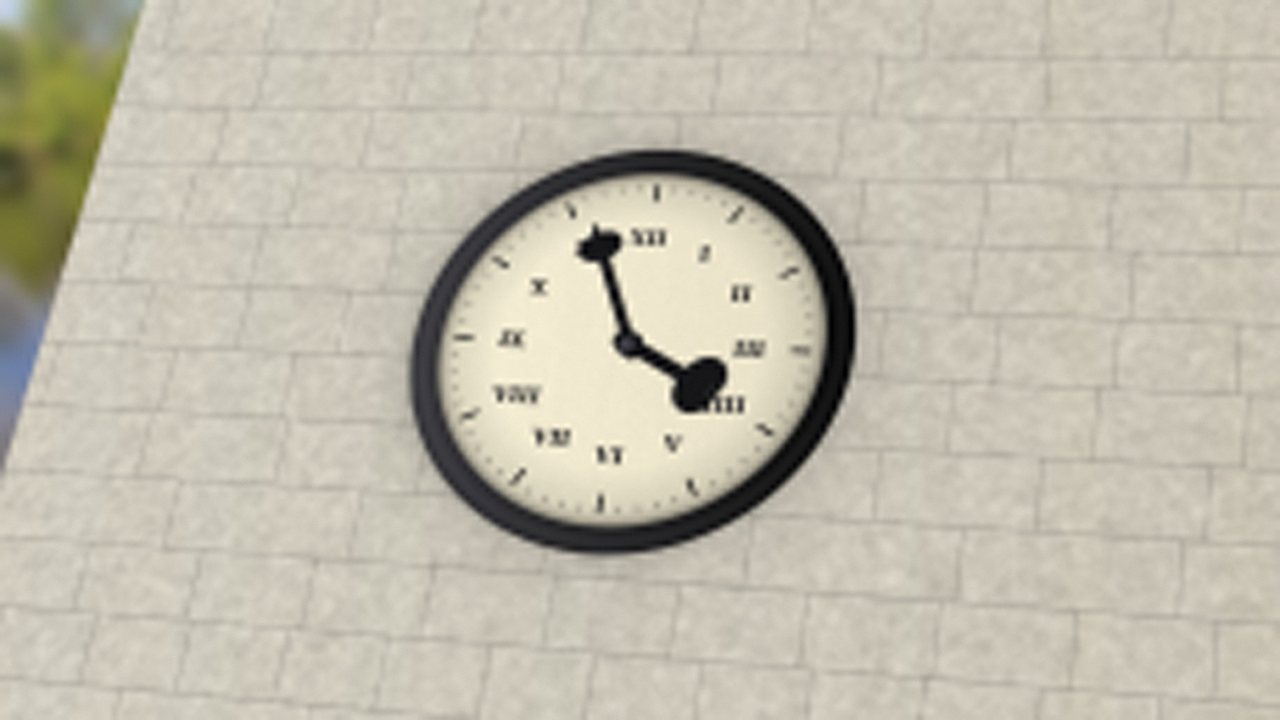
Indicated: **3:56**
